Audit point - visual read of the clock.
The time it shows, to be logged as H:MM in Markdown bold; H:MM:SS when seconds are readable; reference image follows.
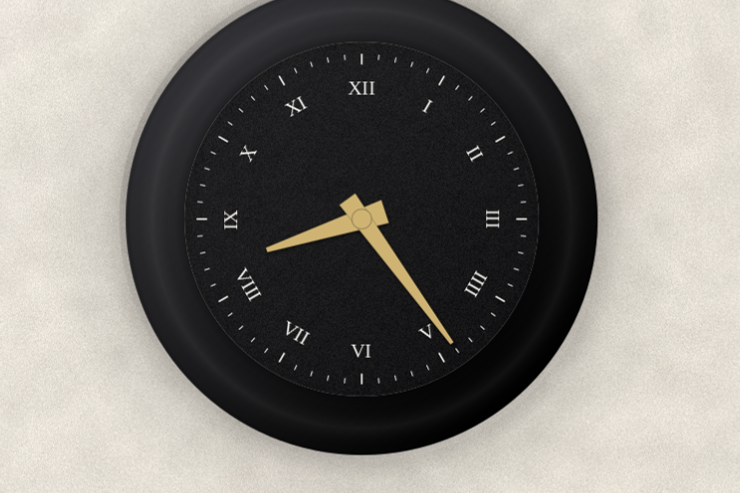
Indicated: **8:24**
